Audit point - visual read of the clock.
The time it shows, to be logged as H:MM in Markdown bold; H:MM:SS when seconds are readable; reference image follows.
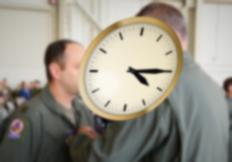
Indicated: **4:15**
